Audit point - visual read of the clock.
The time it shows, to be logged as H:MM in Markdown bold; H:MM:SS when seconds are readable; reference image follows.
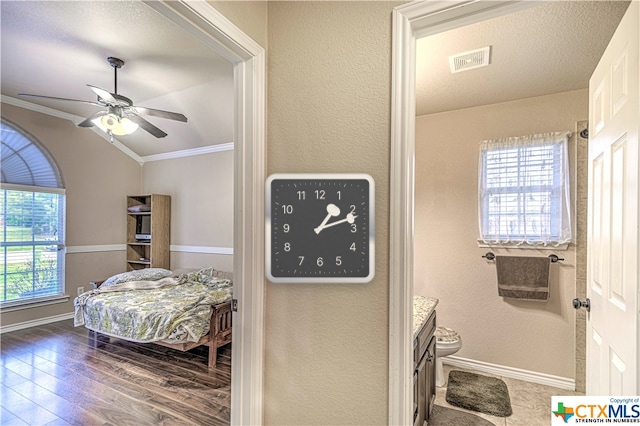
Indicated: **1:12**
